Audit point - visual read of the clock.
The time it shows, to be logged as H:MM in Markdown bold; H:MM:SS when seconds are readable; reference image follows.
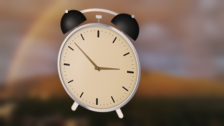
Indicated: **2:52**
